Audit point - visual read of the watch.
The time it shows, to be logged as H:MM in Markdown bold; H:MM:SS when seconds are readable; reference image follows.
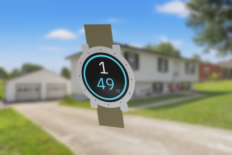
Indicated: **1:49**
